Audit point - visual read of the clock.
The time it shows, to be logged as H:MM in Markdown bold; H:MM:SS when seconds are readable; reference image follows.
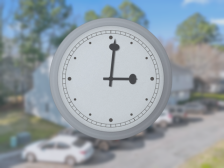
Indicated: **3:01**
